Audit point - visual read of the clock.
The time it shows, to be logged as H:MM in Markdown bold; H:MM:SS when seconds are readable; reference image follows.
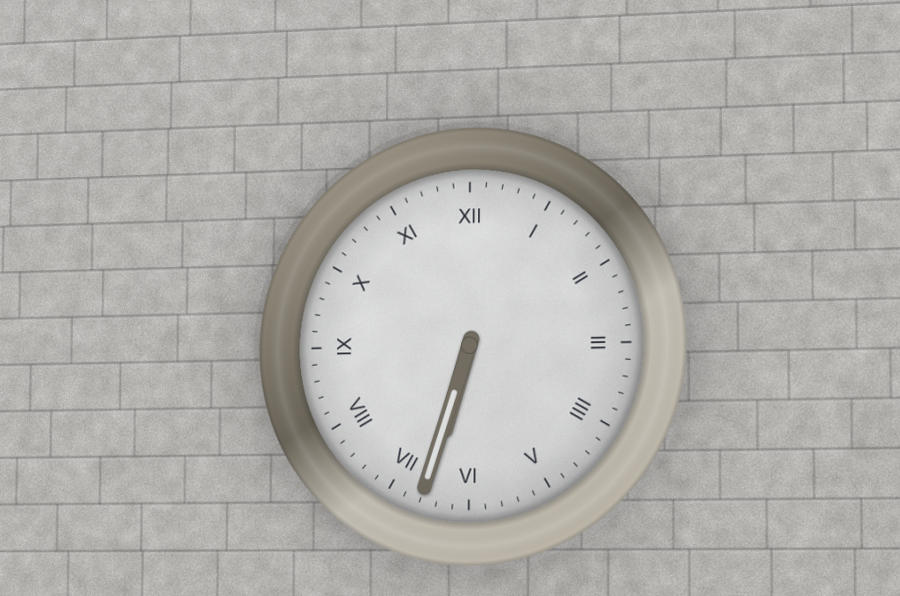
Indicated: **6:33**
